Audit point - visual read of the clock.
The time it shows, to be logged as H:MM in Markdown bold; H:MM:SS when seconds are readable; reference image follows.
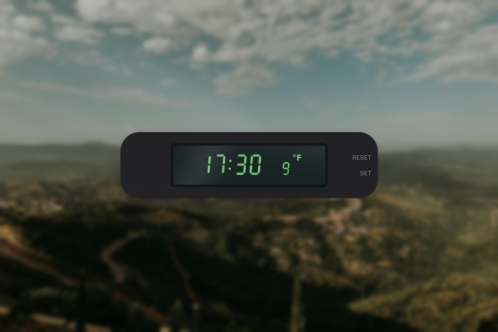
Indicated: **17:30**
